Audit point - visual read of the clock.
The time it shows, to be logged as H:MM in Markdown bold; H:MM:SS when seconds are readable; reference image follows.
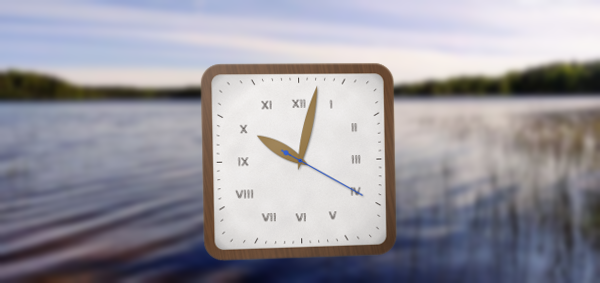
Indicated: **10:02:20**
